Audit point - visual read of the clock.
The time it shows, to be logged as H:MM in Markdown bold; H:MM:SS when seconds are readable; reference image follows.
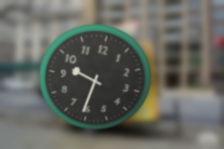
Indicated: **9:31**
